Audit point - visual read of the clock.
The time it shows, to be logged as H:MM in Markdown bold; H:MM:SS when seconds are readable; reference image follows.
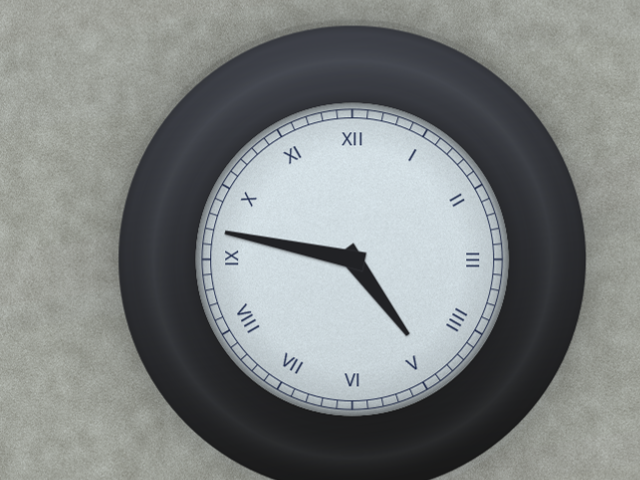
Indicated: **4:47**
